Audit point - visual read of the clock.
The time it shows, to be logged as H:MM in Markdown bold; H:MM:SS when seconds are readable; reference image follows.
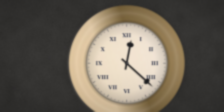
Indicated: **12:22**
